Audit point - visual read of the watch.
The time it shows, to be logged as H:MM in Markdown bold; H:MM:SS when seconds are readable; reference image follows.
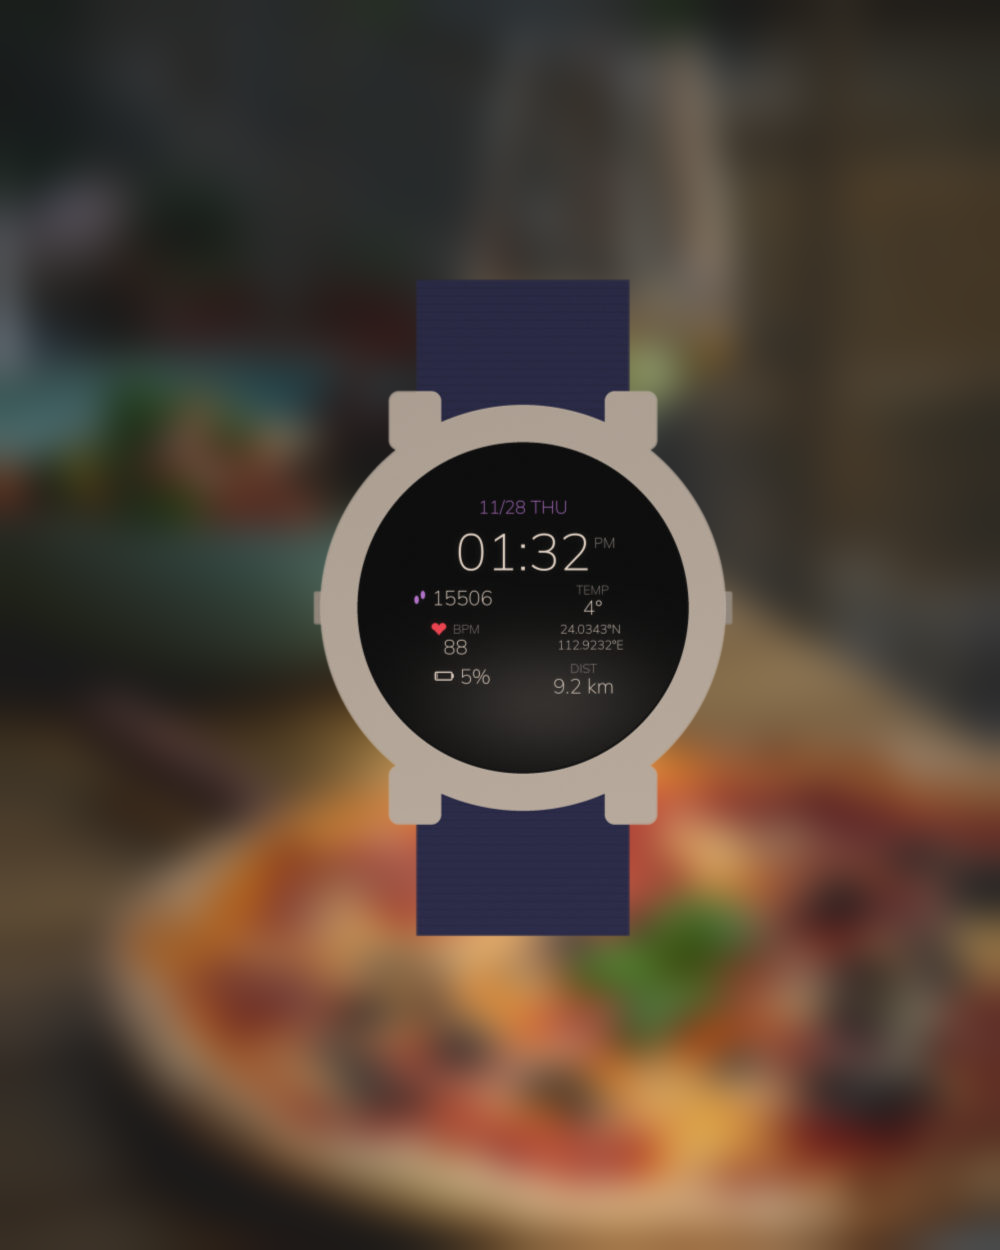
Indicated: **1:32**
